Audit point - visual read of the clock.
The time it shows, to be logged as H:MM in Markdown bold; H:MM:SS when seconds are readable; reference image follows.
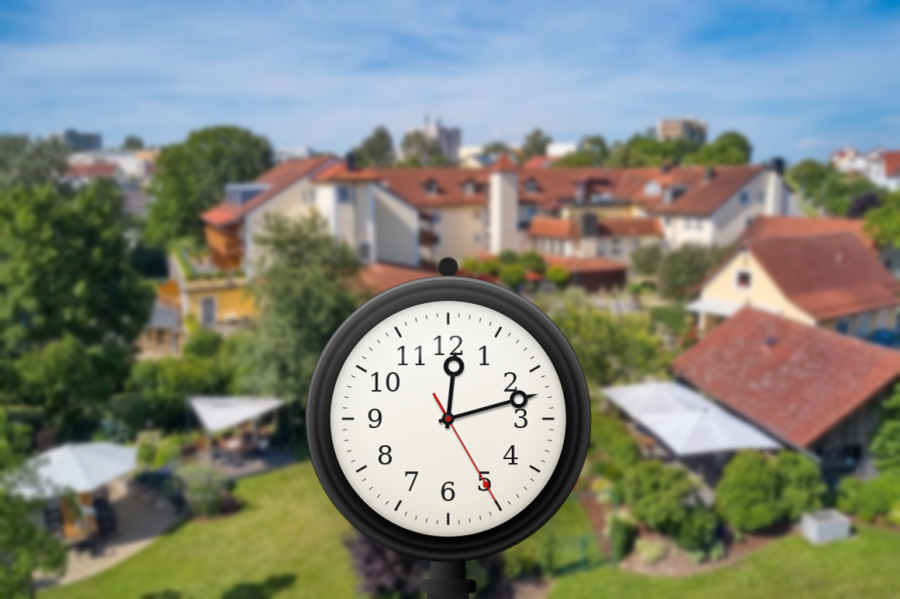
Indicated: **12:12:25**
